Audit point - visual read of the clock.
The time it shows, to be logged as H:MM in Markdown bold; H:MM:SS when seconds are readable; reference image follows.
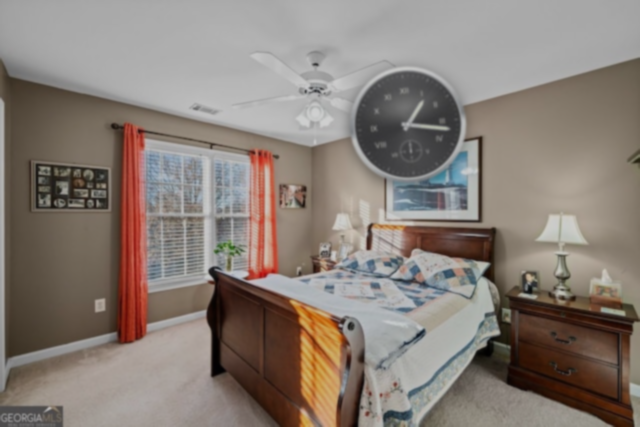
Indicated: **1:17**
